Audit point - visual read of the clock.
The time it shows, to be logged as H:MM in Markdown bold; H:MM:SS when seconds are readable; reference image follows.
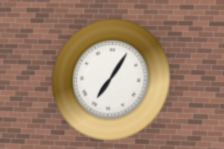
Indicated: **7:05**
